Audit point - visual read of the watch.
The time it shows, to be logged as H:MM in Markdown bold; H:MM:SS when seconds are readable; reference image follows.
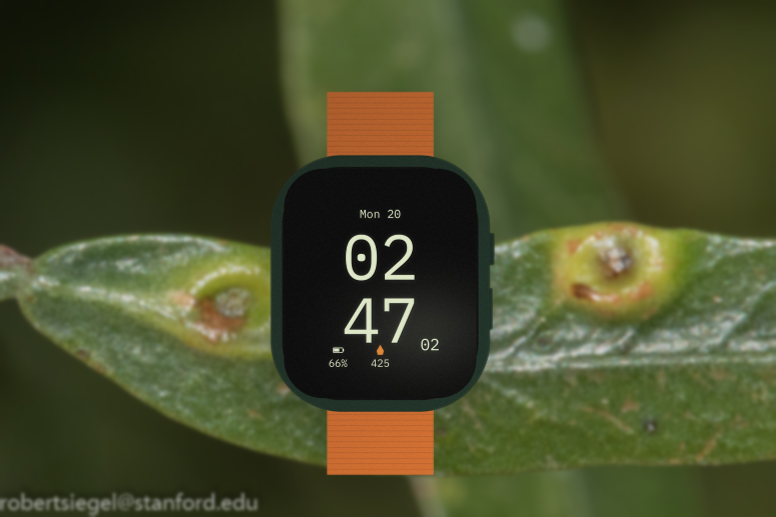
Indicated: **2:47:02**
